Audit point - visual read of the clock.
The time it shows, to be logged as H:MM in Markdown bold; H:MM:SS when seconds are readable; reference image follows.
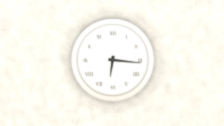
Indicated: **6:16**
